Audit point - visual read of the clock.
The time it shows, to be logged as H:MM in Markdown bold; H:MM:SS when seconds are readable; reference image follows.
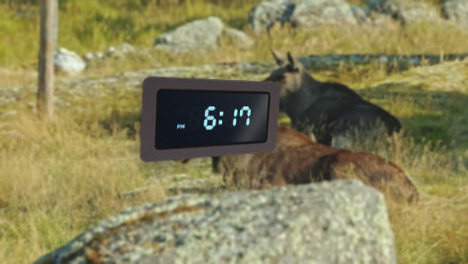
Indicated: **6:17**
